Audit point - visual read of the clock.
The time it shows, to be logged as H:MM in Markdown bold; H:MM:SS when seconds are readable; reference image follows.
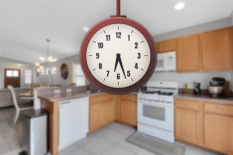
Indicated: **6:27**
